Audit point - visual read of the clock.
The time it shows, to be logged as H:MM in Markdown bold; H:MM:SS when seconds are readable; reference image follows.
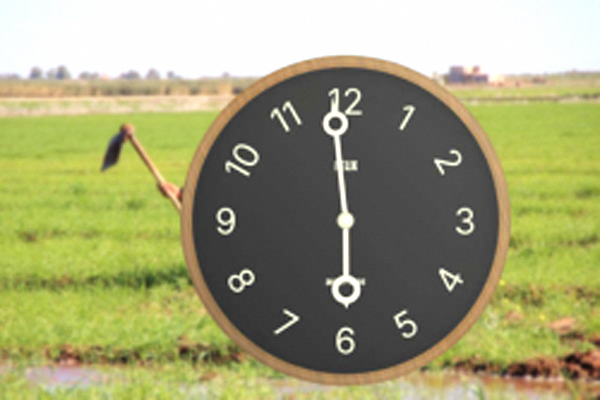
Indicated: **5:59**
